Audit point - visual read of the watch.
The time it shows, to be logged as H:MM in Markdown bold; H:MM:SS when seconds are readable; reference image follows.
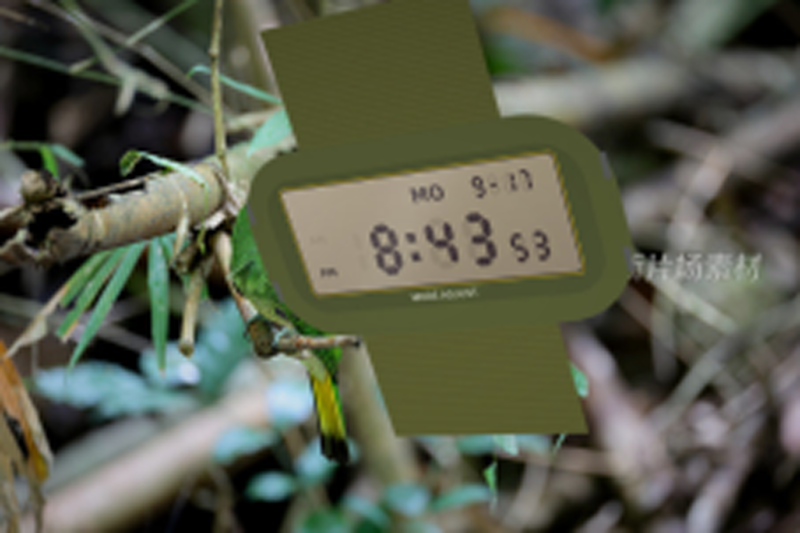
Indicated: **8:43:53**
